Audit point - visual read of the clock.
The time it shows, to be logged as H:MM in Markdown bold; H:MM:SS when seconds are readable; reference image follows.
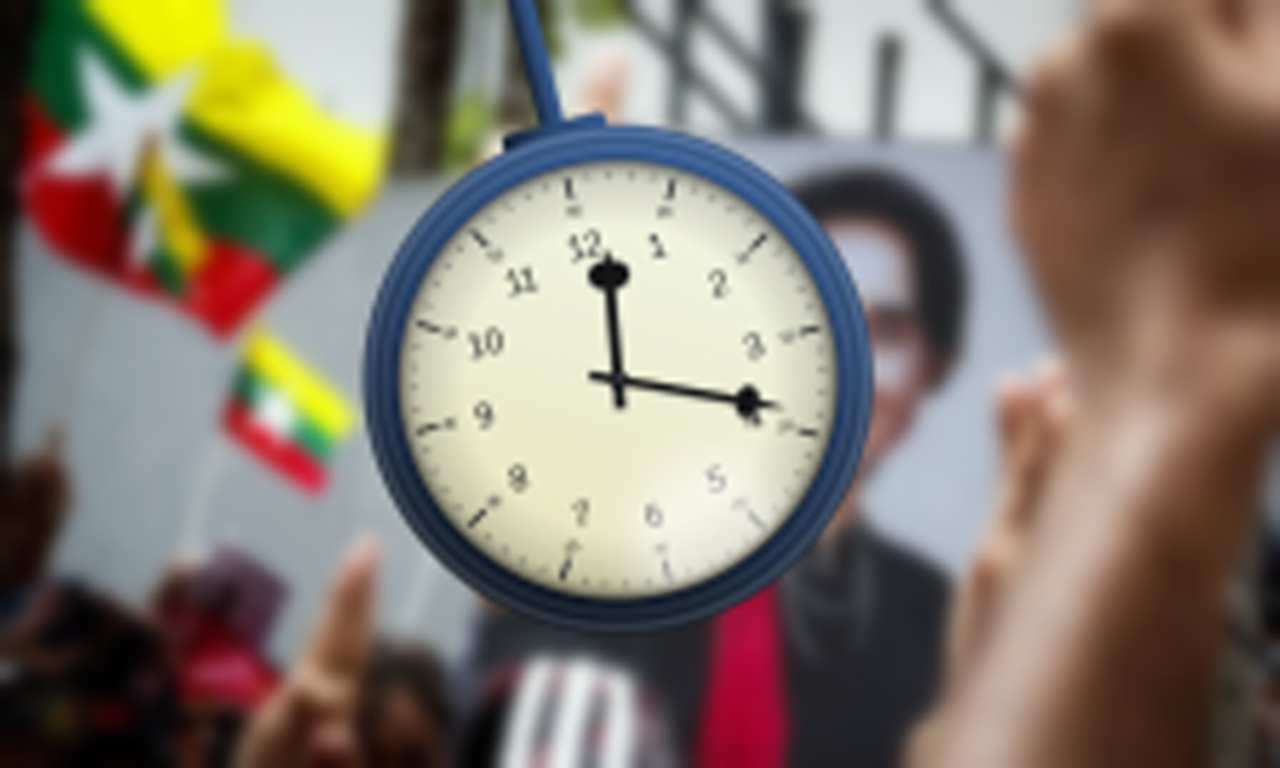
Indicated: **12:19**
